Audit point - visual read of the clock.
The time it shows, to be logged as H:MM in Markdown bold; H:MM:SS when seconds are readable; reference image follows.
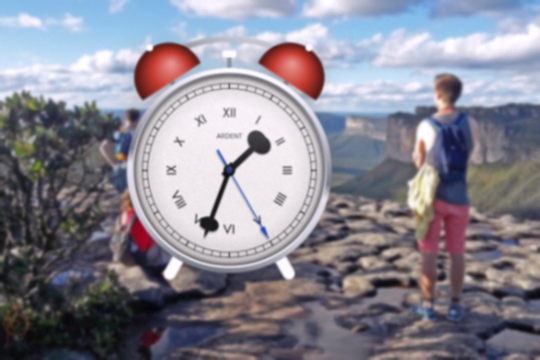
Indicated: **1:33:25**
